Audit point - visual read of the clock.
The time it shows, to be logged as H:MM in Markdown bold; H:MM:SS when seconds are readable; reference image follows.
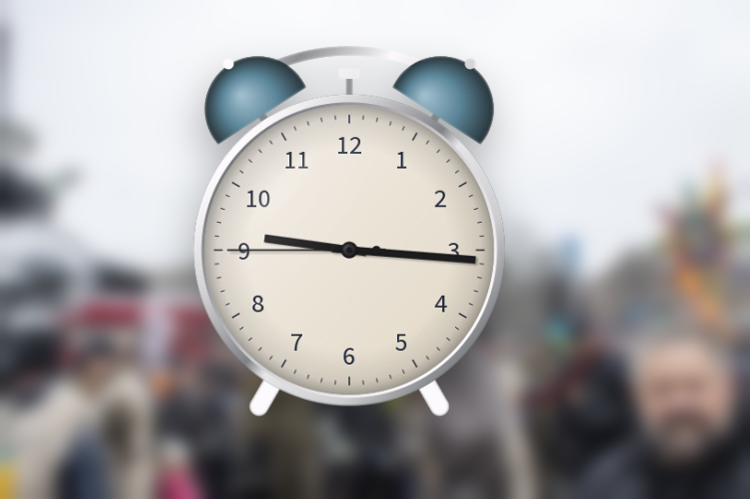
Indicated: **9:15:45**
